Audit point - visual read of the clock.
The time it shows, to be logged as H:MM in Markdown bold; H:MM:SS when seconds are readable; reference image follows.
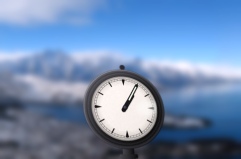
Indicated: **1:05**
